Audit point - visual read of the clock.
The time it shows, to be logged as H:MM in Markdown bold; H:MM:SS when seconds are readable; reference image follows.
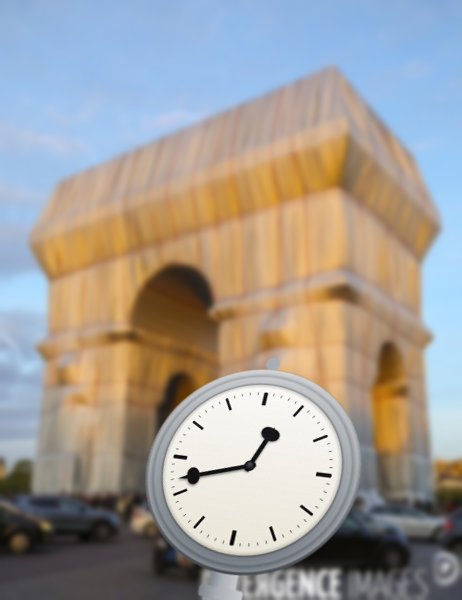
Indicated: **12:42**
